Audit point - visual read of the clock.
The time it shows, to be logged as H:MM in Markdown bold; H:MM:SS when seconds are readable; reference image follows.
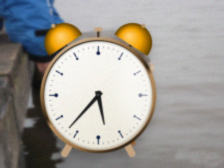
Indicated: **5:37**
